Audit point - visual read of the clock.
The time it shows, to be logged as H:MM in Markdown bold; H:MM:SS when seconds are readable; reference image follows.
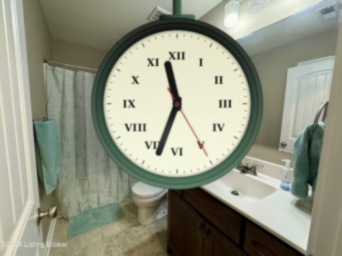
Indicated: **11:33:25**
